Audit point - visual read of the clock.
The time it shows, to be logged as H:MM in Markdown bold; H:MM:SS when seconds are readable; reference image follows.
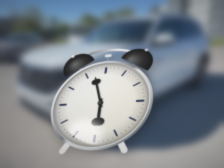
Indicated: **5:57**
